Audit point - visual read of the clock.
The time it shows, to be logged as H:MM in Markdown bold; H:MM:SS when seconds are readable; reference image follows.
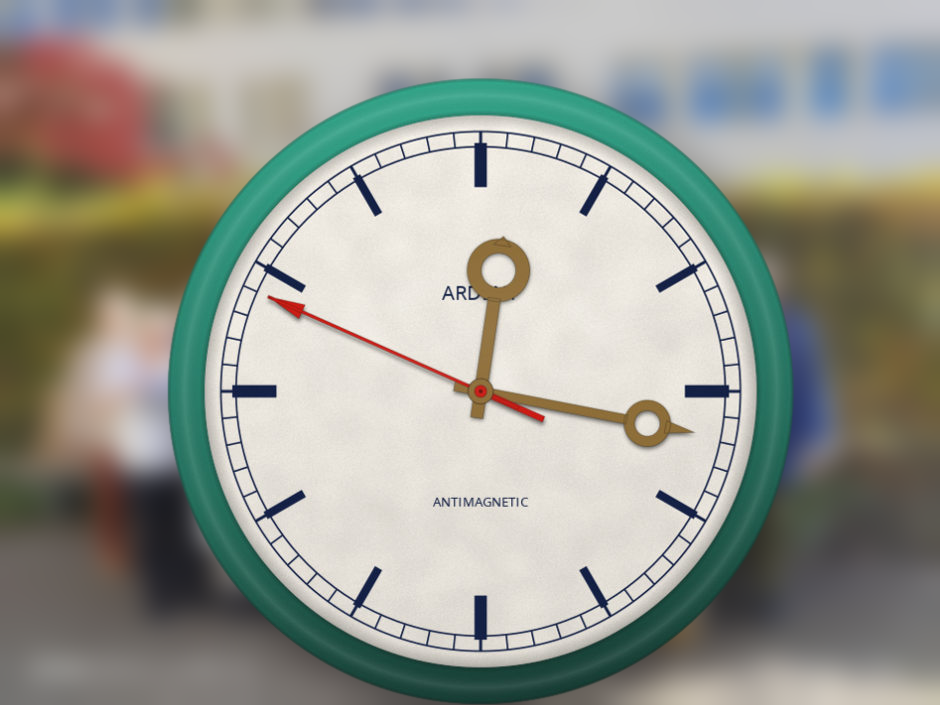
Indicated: **12:16:49**
